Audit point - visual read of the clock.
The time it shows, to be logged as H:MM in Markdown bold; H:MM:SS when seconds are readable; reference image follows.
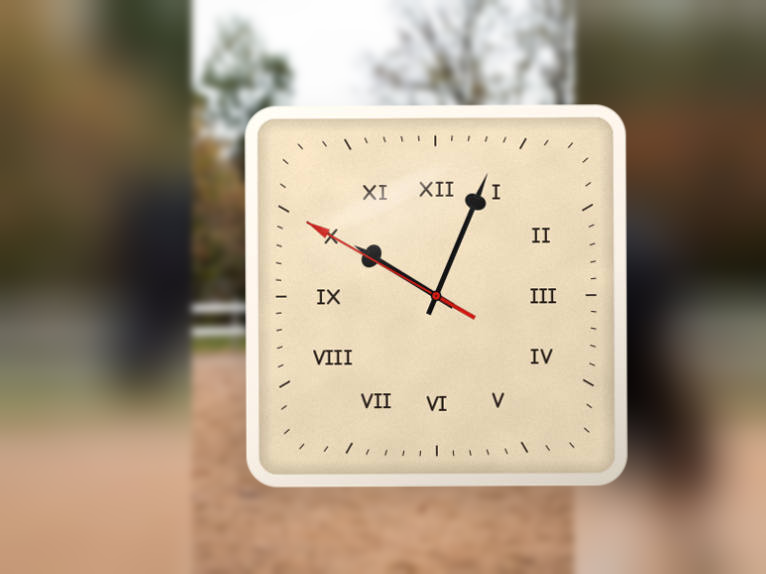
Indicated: **10:03:50**
